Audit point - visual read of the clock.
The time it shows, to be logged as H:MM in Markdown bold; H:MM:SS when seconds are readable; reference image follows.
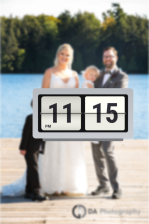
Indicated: **11:15**
